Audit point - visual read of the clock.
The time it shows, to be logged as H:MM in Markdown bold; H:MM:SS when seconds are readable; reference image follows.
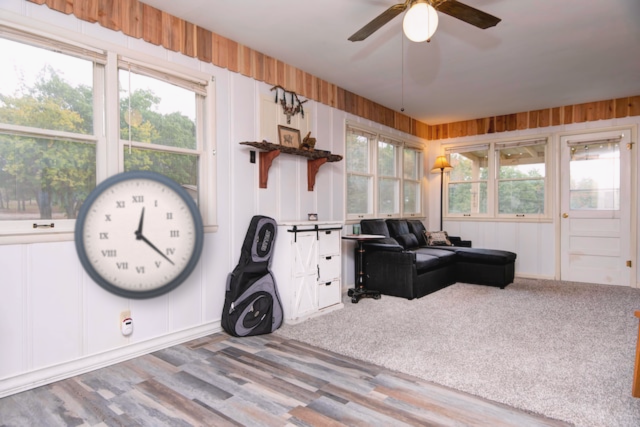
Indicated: **12:22**
